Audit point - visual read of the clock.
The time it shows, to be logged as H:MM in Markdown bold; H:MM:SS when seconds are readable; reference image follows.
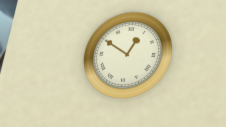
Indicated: **12:50**
